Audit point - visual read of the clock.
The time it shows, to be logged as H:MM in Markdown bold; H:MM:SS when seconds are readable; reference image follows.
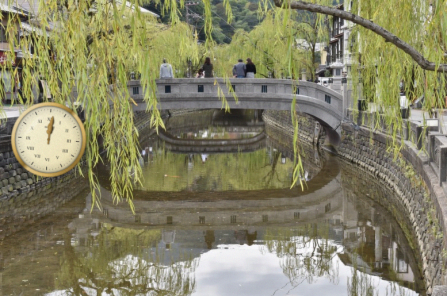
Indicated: **12:01**
